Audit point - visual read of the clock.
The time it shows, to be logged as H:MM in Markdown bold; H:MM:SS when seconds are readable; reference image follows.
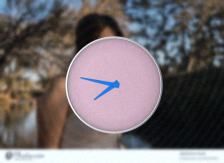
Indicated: **7:47**
